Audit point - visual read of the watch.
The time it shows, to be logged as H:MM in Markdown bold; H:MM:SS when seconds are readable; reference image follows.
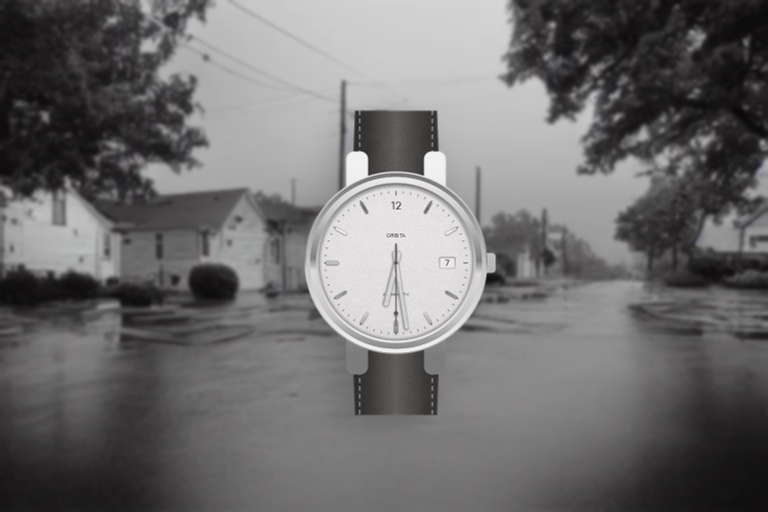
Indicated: **6:28:30**
